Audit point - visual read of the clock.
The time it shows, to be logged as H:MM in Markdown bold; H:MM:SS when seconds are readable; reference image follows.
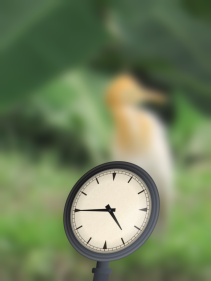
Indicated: **4:45**
